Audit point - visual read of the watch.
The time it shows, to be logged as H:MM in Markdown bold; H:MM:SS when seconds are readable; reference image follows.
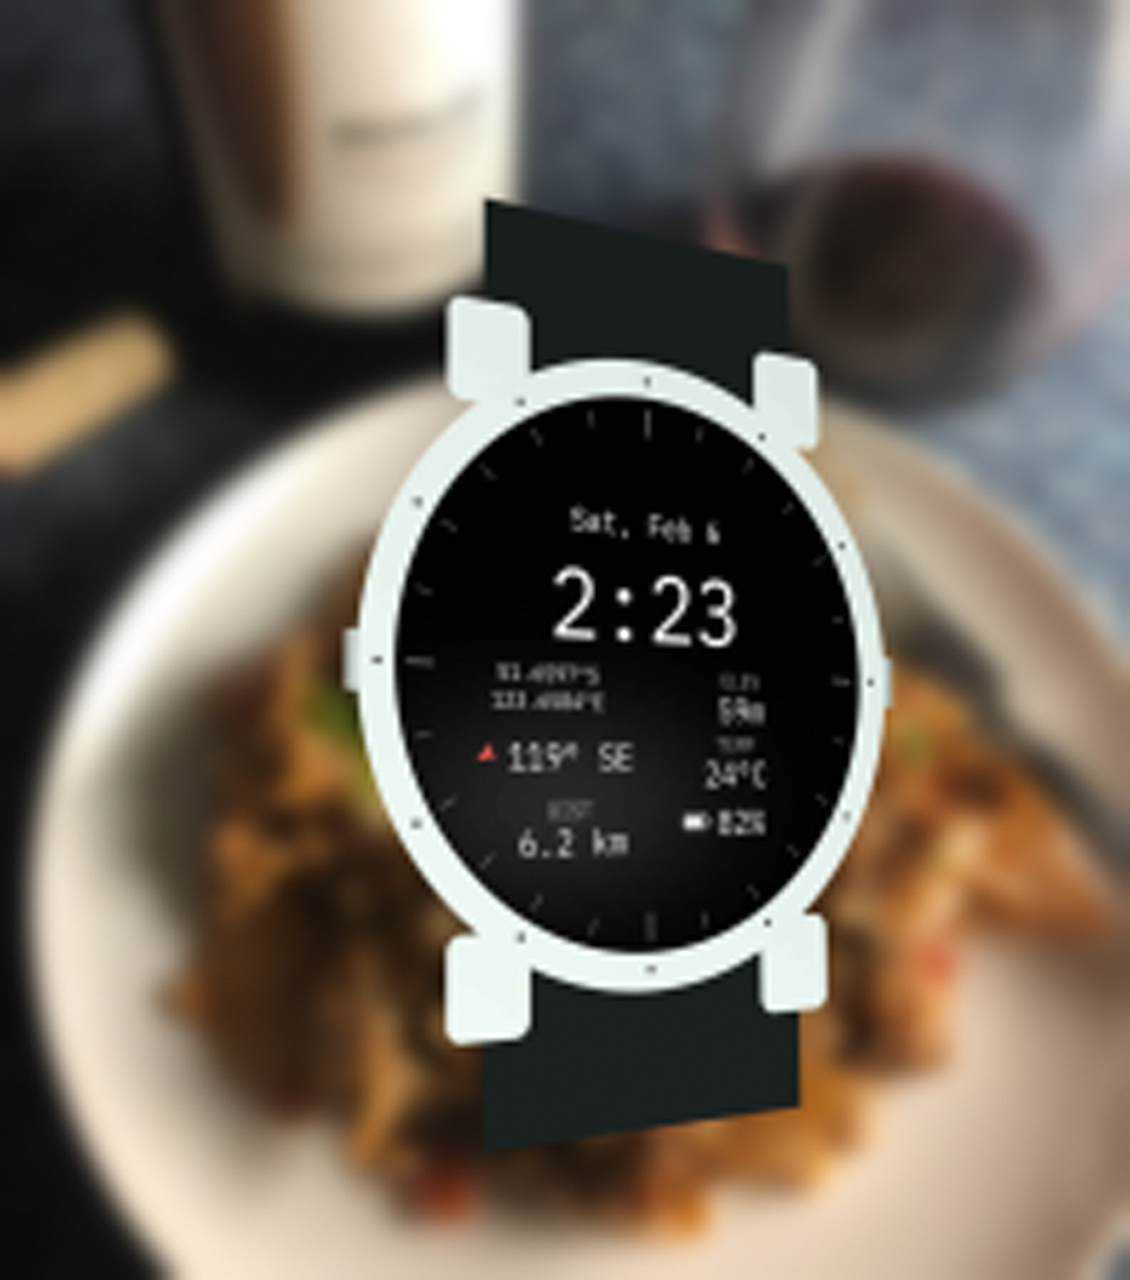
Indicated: **2:23**
